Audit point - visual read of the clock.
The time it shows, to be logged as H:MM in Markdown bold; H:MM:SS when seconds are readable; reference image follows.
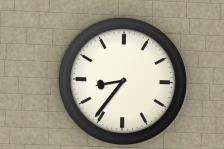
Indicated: **8:36**
